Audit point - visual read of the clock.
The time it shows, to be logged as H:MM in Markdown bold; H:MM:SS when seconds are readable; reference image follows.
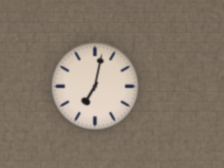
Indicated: **7:02**
